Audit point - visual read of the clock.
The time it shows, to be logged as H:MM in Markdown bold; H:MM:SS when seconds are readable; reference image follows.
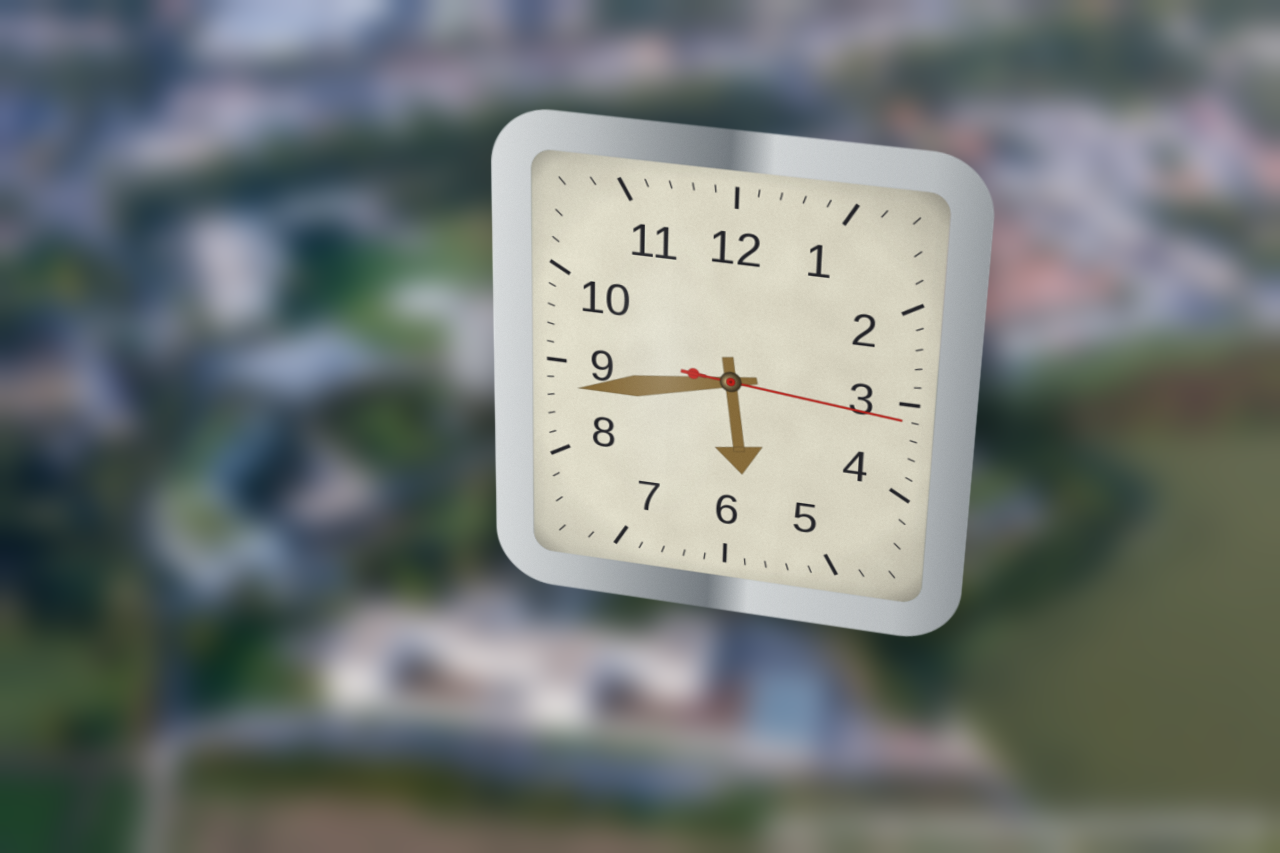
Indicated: **5:43:16**
